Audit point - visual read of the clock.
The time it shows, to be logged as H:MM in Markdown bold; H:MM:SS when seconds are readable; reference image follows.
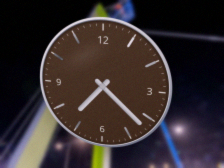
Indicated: **7:22**
